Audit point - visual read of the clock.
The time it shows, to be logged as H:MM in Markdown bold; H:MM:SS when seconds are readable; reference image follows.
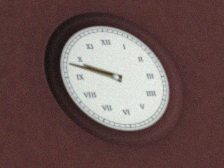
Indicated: **9:48**
